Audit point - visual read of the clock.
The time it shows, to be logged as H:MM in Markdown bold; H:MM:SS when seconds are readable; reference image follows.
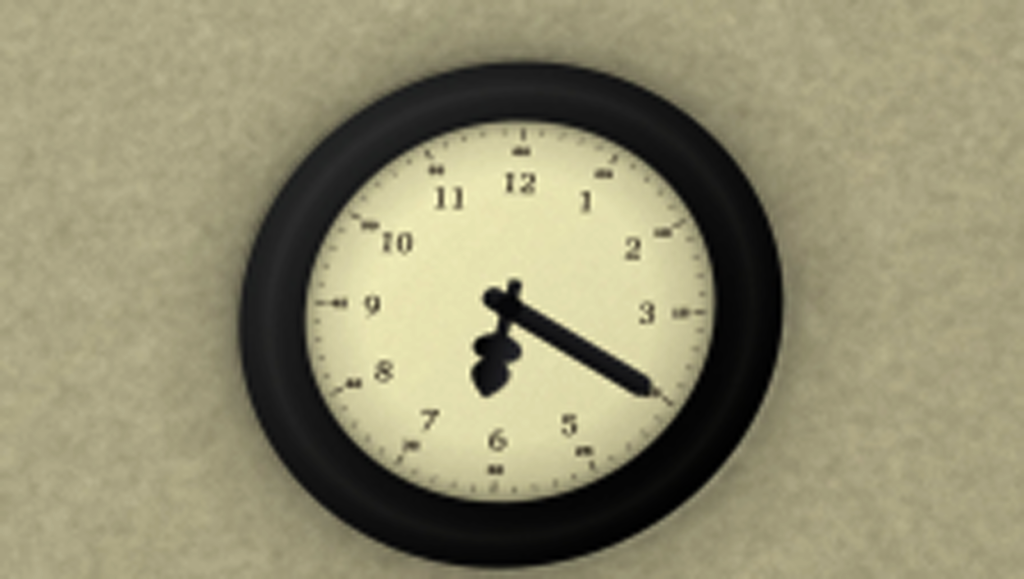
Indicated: **6:20**
